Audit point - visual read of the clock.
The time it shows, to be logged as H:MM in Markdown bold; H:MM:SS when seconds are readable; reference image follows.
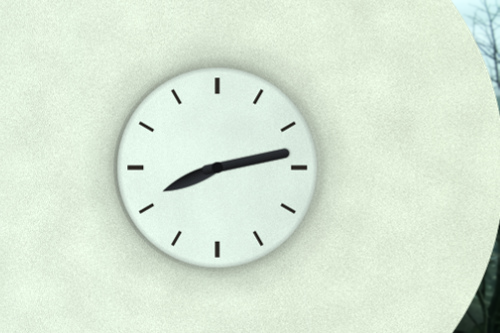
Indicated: **8:13**
